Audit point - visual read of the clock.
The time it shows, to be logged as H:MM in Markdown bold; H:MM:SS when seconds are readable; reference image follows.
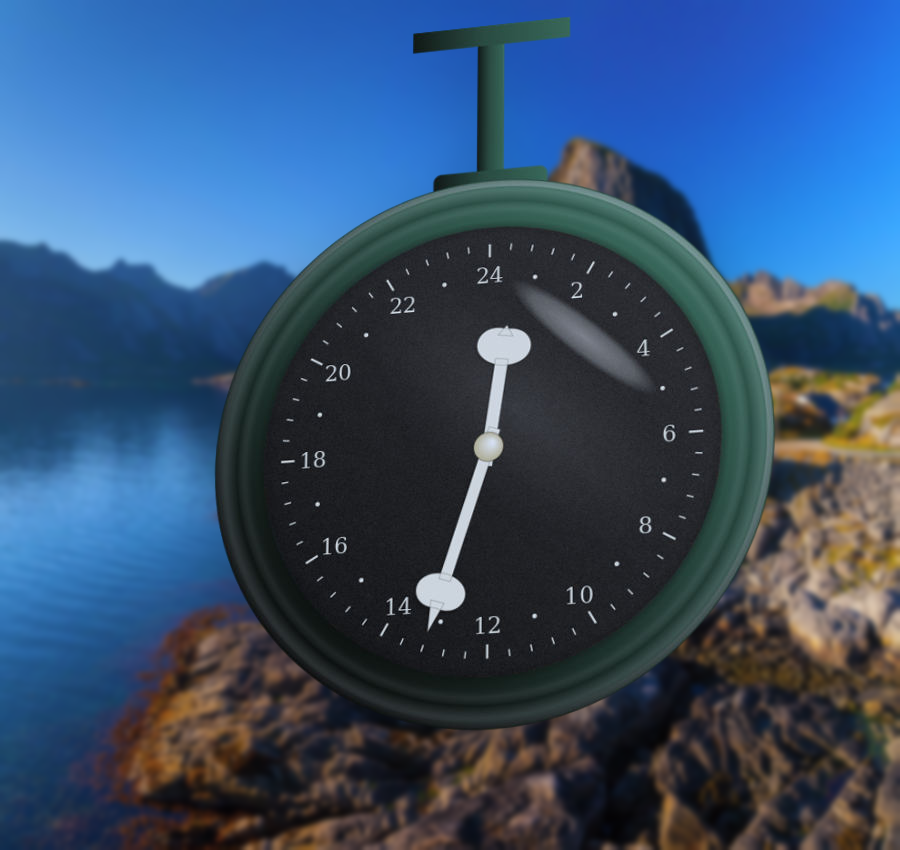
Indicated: **0:33**
